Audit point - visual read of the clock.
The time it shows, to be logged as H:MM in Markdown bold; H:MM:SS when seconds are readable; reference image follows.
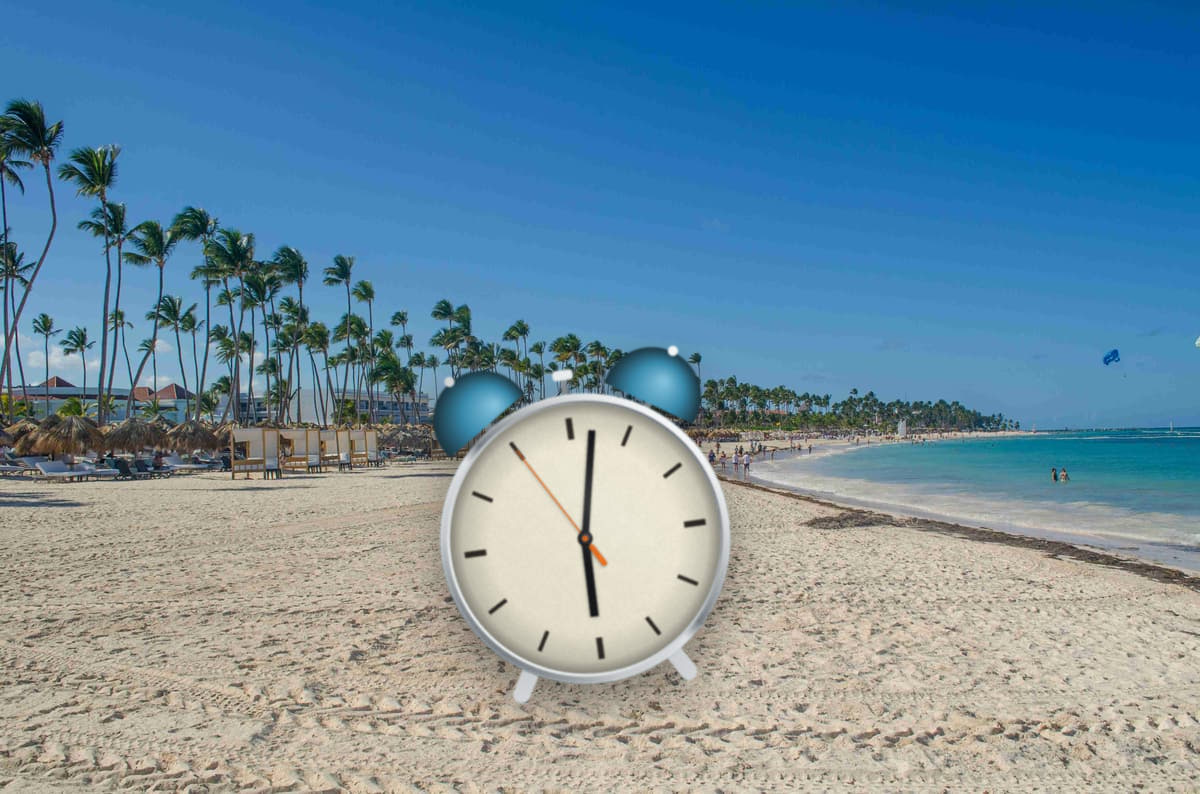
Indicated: **6:01:55**
